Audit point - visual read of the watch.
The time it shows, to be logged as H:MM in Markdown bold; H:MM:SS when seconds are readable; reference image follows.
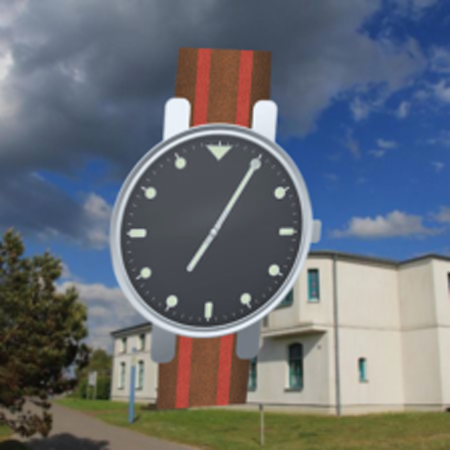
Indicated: **7:05**
